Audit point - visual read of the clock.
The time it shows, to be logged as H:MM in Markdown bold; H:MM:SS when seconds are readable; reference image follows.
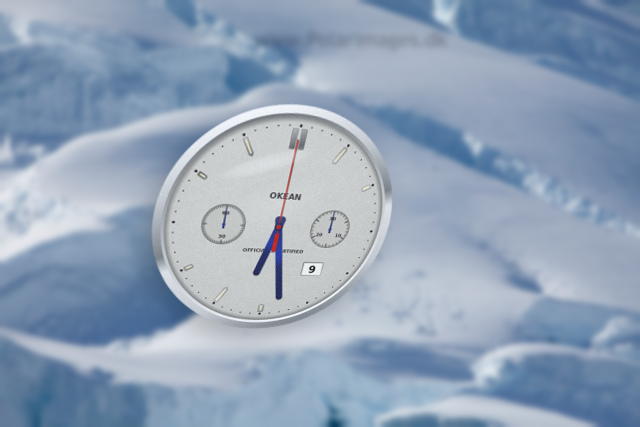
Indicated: **6:28**
